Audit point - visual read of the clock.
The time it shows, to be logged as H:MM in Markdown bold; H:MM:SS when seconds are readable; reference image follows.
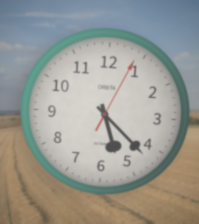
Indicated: **5:22:04**
